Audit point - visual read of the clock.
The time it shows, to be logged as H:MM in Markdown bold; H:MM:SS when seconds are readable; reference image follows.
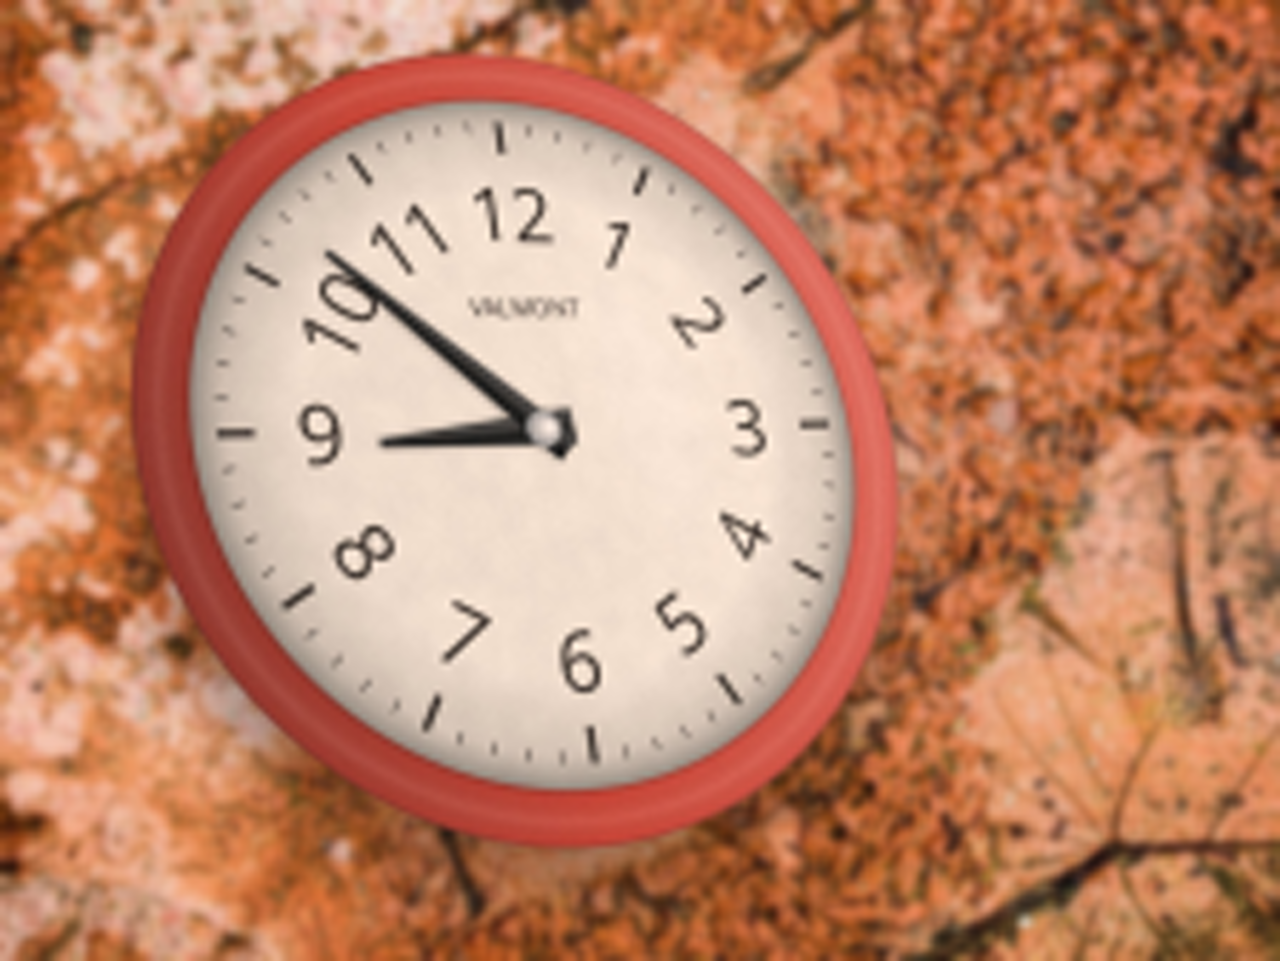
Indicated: **8:52**
